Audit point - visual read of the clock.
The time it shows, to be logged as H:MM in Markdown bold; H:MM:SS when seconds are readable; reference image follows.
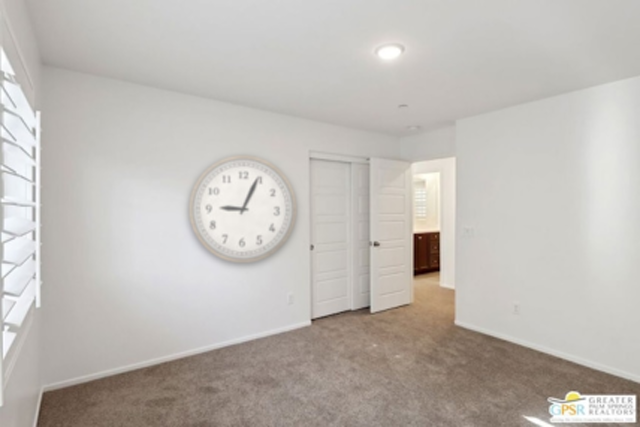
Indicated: **9:04**
